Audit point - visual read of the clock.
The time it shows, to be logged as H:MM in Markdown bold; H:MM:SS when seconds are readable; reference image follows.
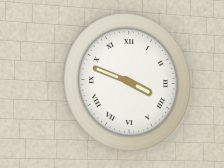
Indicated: **3:48**
